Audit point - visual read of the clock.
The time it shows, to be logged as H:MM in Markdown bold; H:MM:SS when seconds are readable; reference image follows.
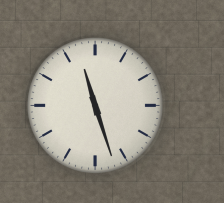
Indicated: **11:27**
